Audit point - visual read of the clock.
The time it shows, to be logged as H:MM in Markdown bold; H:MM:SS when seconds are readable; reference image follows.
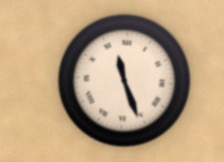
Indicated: **11:26**
